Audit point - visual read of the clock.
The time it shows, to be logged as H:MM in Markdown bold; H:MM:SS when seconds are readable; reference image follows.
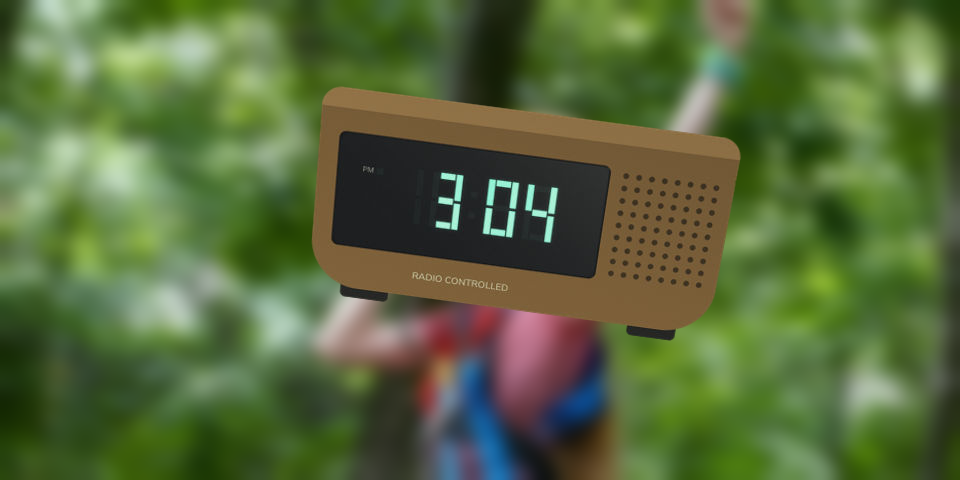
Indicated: **3:04**
